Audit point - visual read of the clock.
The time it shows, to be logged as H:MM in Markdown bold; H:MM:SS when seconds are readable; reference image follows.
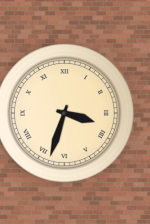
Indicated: **3:33**
